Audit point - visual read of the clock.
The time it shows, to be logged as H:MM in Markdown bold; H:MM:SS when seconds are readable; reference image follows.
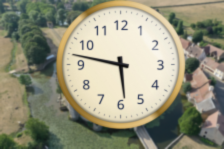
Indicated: **5:47**
